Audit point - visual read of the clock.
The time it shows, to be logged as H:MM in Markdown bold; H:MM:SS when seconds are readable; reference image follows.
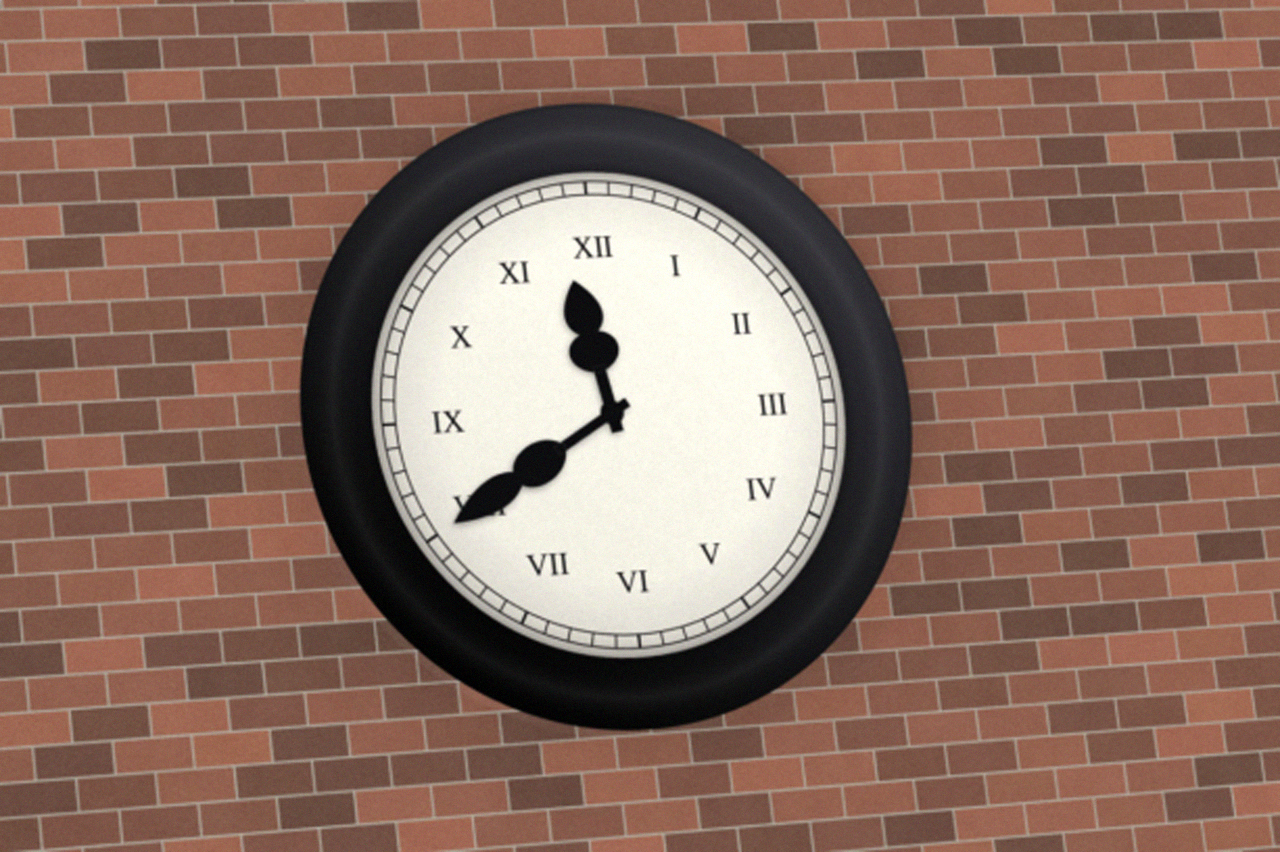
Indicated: **11:40**
